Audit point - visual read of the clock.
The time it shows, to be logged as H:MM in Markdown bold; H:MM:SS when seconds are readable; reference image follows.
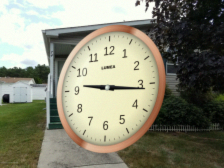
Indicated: **9:16**
